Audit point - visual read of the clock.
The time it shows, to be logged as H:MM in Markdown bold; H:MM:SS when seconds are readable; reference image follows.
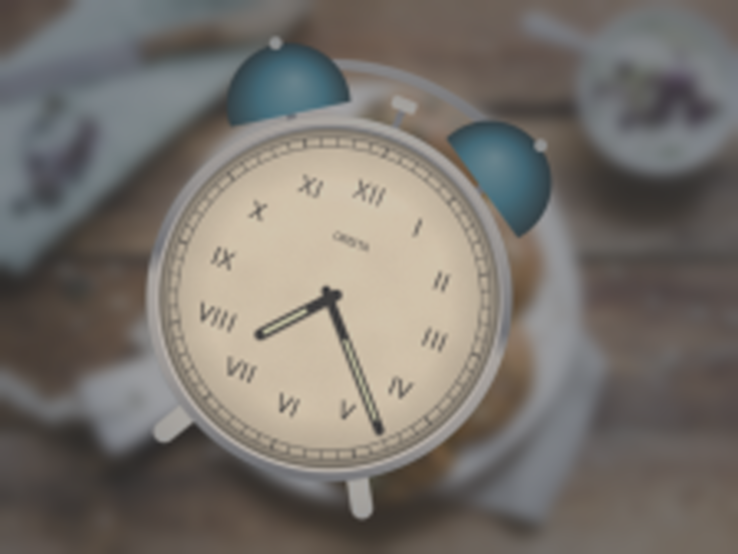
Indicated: **7:23**
